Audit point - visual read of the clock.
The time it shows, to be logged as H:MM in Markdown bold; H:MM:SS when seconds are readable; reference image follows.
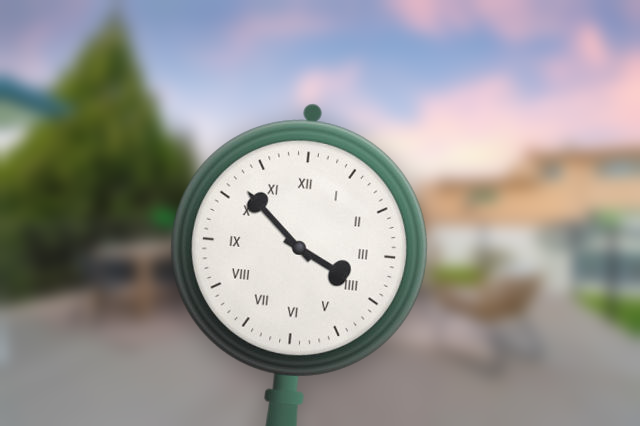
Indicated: **3:52**
